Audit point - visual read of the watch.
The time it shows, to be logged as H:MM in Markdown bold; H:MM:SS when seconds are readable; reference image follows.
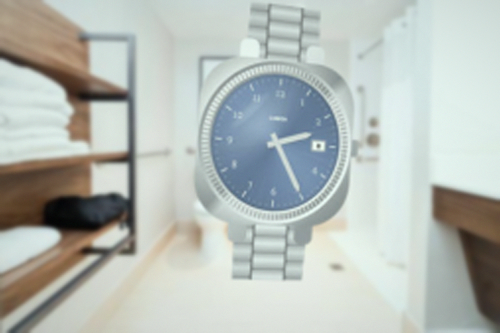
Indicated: **2:25**
